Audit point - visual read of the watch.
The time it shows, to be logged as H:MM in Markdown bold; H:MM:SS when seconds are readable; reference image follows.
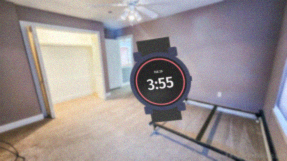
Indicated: **3:55**
